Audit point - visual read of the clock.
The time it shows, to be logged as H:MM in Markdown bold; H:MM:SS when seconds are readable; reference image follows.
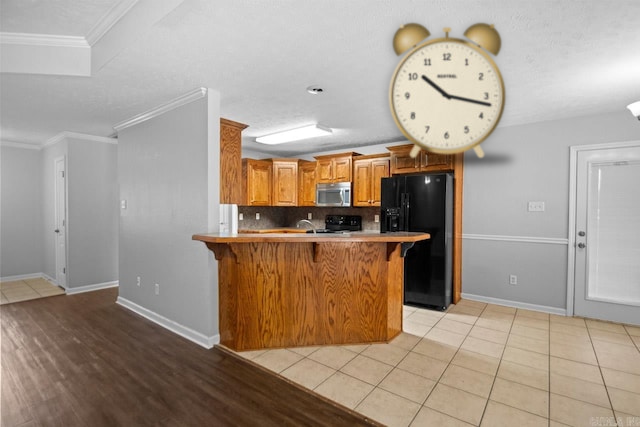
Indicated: **10:17**
